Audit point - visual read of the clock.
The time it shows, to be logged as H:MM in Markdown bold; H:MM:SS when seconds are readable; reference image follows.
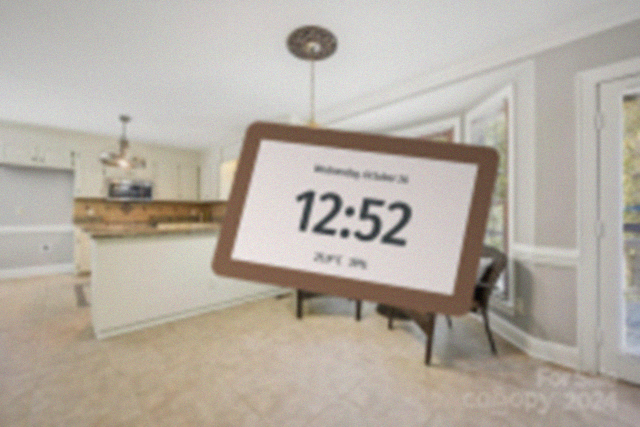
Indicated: **12:52**
